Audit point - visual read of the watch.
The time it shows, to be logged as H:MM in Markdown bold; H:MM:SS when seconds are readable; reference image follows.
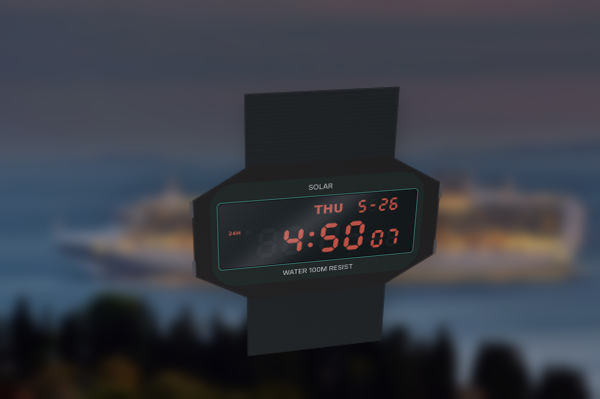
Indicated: **4:50:07**
